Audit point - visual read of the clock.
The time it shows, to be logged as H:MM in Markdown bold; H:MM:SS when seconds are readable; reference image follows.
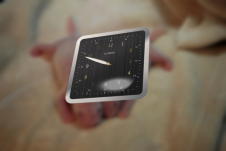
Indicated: **9:49**
